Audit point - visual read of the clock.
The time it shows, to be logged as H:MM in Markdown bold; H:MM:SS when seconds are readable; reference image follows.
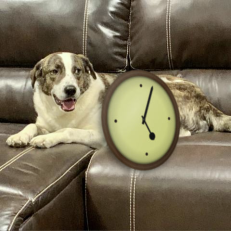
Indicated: **5:04**
